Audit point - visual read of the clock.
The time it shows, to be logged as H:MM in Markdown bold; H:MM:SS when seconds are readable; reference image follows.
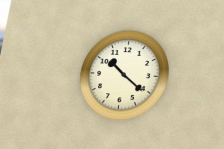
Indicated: **10:21**
